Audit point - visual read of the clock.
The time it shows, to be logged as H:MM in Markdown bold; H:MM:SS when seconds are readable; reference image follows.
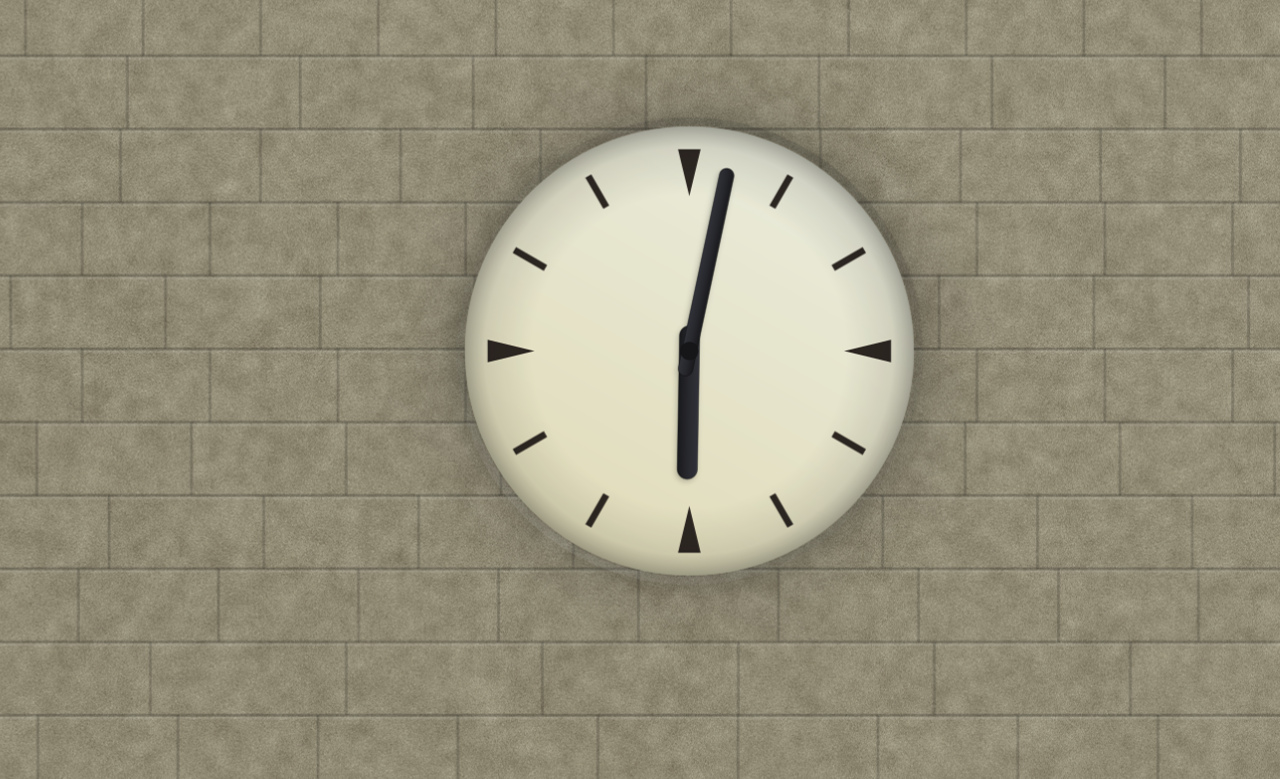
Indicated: **6:02**
